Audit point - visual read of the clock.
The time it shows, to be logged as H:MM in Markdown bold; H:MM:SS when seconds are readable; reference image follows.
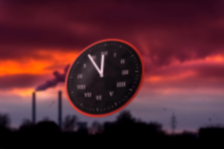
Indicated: **11:54**
